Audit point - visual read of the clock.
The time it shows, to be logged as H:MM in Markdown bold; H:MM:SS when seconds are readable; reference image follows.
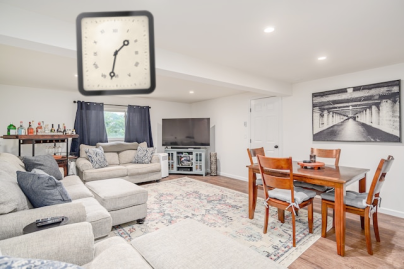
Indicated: **1:32**
